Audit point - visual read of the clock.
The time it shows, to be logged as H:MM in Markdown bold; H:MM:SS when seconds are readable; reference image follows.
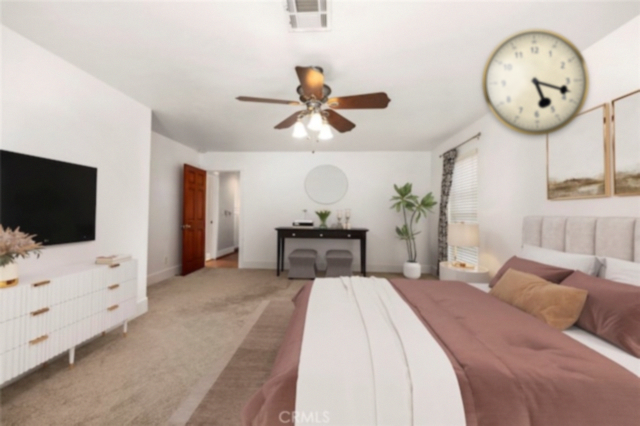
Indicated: **5:18**
